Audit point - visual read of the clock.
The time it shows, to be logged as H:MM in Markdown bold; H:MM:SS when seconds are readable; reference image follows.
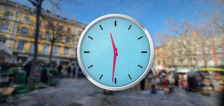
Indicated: **11:31**
